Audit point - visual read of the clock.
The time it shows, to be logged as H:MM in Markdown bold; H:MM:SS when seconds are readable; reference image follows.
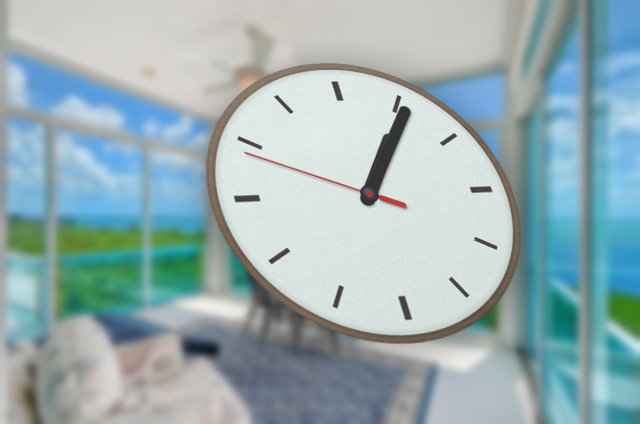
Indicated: **1:05:49**
